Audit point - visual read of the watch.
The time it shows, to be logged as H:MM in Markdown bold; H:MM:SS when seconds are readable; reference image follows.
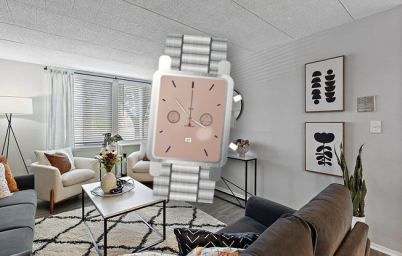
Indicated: **3:53**
